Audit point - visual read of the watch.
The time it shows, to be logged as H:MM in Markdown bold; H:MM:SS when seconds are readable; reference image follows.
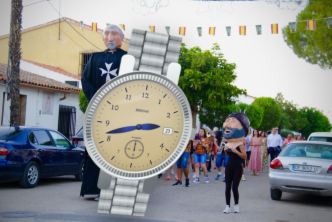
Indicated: **2:42**
